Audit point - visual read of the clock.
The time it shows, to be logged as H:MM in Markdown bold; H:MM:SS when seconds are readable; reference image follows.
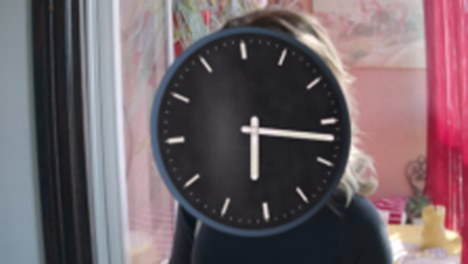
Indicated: **6:17**
